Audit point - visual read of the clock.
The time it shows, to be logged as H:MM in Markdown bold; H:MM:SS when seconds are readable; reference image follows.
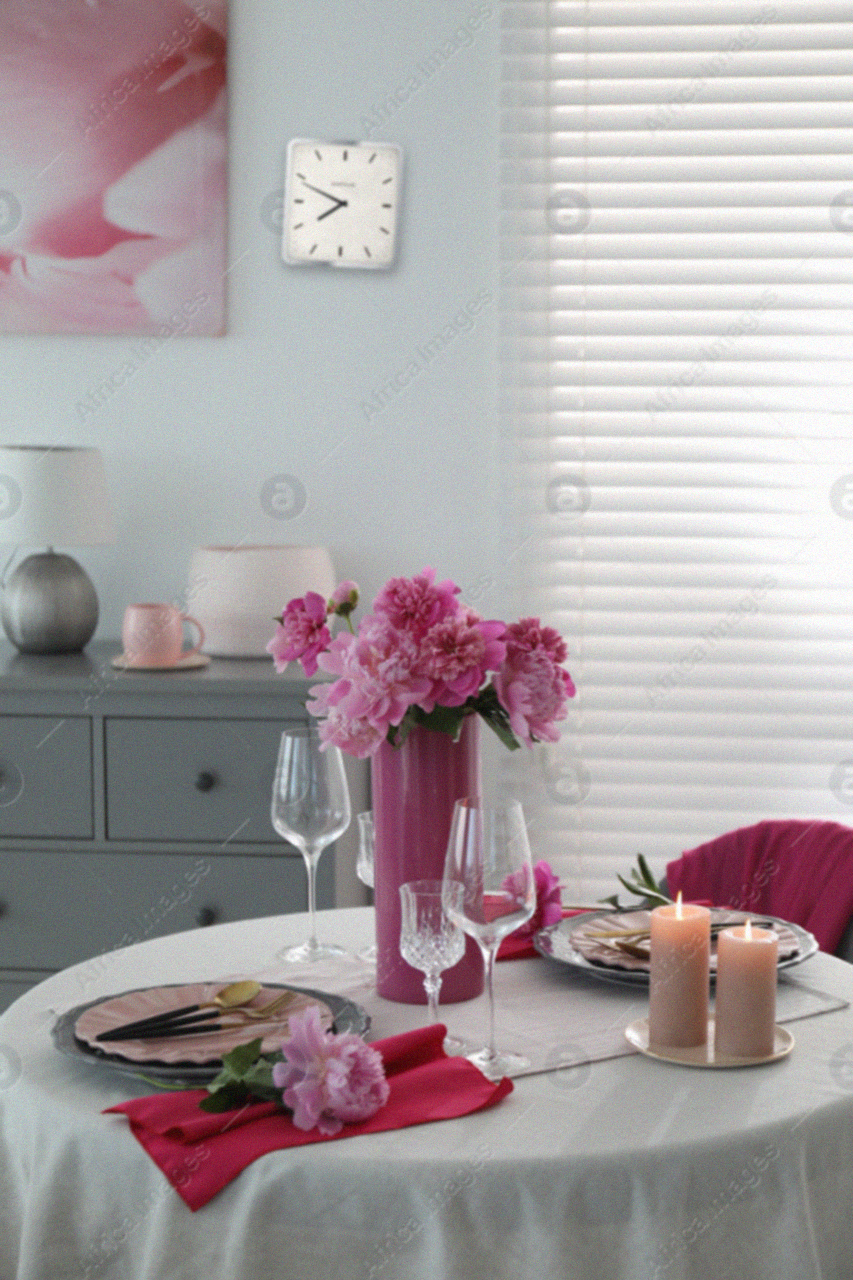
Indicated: **7:49**
